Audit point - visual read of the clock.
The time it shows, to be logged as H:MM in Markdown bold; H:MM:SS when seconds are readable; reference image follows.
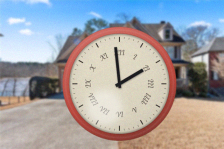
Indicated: **1:59**
